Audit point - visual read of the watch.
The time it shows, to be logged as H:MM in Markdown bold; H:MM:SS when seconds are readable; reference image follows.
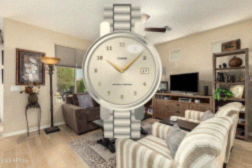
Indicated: **10:08**
